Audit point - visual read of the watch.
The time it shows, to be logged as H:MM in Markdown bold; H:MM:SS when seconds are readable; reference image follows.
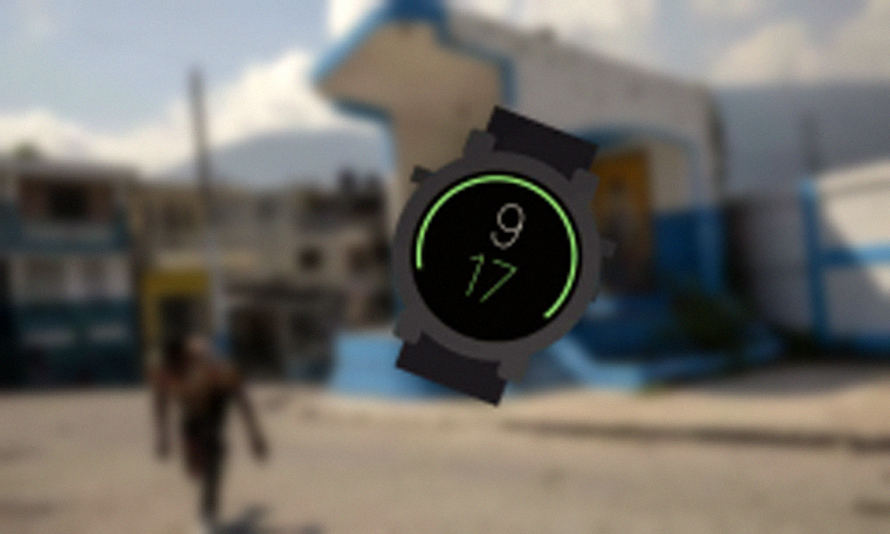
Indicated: **9:17**
